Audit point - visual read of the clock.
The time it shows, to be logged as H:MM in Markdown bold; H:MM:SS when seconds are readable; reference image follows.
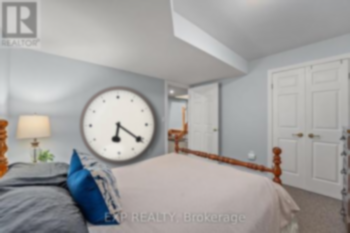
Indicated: **6:21**
